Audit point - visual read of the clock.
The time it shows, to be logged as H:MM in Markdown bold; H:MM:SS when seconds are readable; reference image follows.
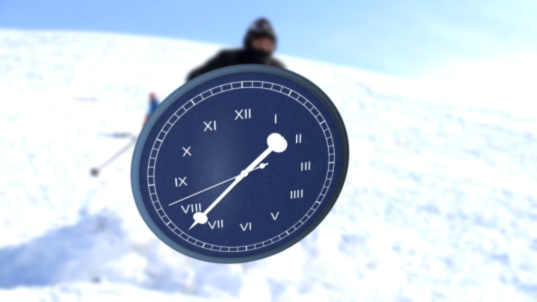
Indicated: **1:37:42**
